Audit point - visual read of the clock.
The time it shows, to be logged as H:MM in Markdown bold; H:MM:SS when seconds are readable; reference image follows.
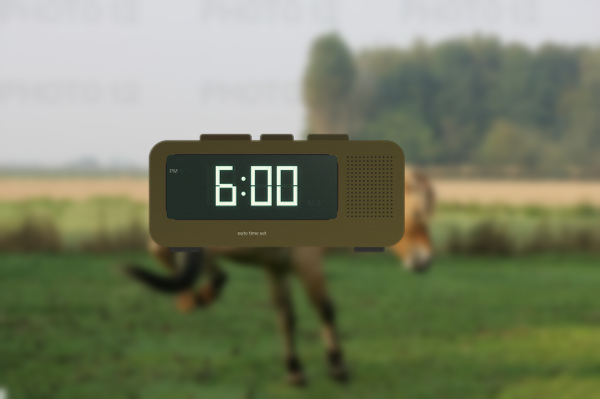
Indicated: **6:00**
